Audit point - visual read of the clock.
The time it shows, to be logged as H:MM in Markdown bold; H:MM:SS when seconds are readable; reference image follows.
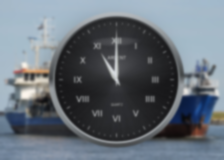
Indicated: **11:00**
